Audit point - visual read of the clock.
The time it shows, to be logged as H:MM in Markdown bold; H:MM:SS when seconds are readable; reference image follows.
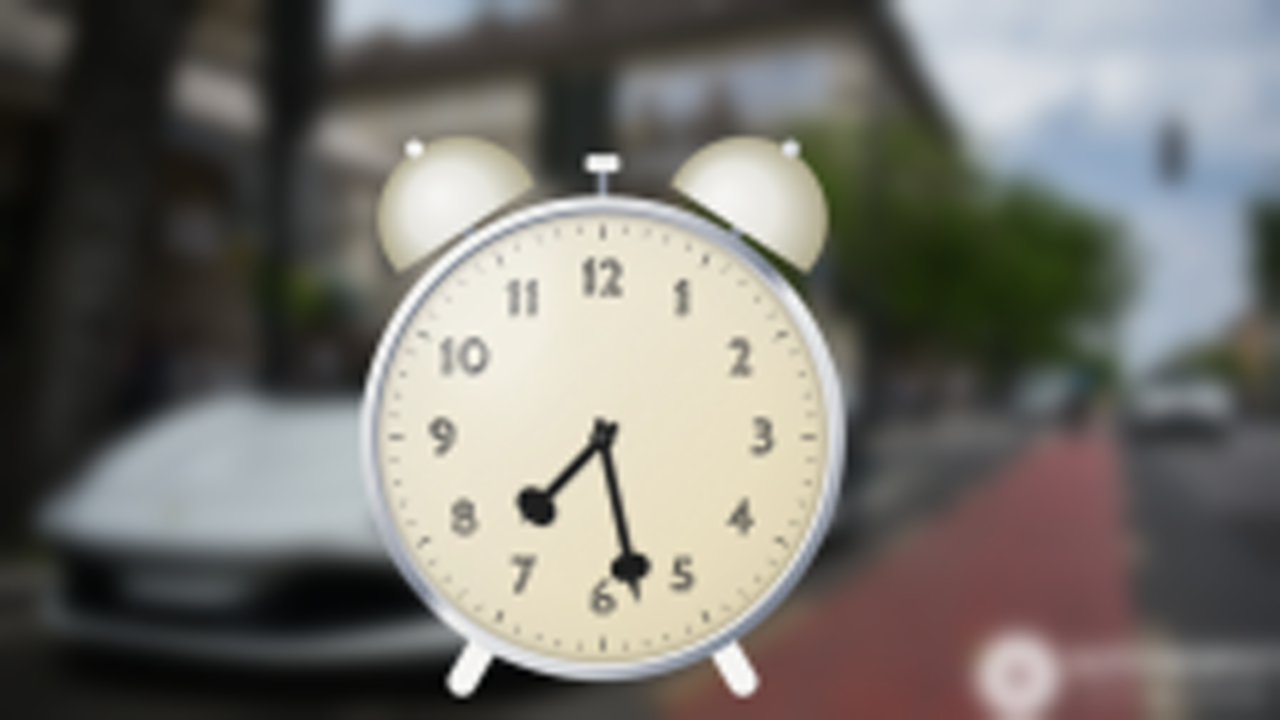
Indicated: **7:28**
